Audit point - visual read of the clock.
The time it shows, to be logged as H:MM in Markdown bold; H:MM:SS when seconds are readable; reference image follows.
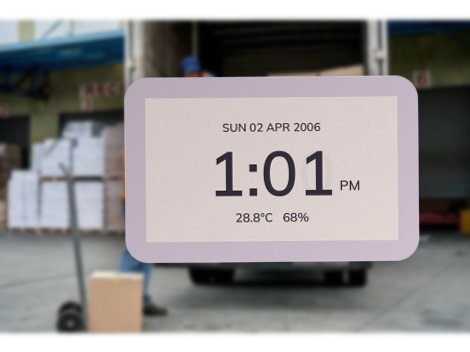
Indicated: **1:01**
